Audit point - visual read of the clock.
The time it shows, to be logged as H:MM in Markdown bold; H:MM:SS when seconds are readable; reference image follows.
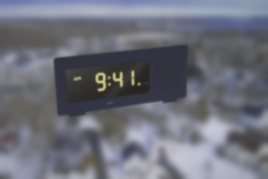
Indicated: **9:41**
